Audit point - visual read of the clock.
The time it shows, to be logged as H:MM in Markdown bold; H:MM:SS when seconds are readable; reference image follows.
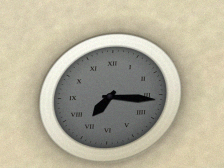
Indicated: **7:16**
